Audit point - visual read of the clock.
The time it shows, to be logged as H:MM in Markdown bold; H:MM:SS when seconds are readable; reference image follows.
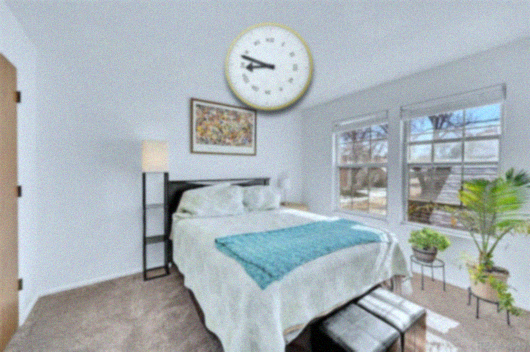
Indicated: **8:48**
